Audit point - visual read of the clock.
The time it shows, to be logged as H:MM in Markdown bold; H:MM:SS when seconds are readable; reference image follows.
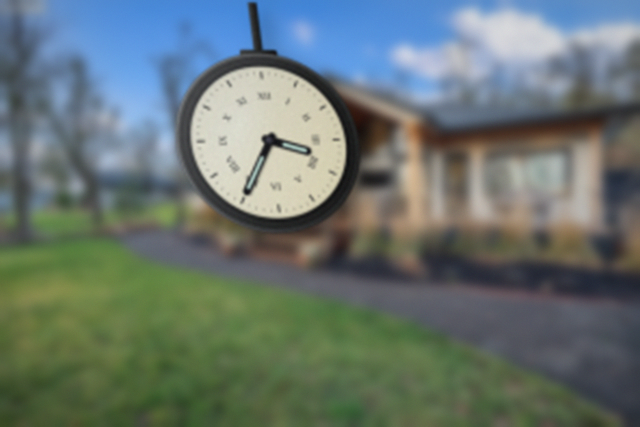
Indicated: **3:35**
